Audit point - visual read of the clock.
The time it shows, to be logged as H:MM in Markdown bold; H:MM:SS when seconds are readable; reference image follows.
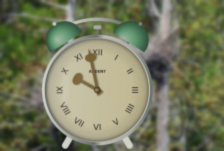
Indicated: **9:58**
